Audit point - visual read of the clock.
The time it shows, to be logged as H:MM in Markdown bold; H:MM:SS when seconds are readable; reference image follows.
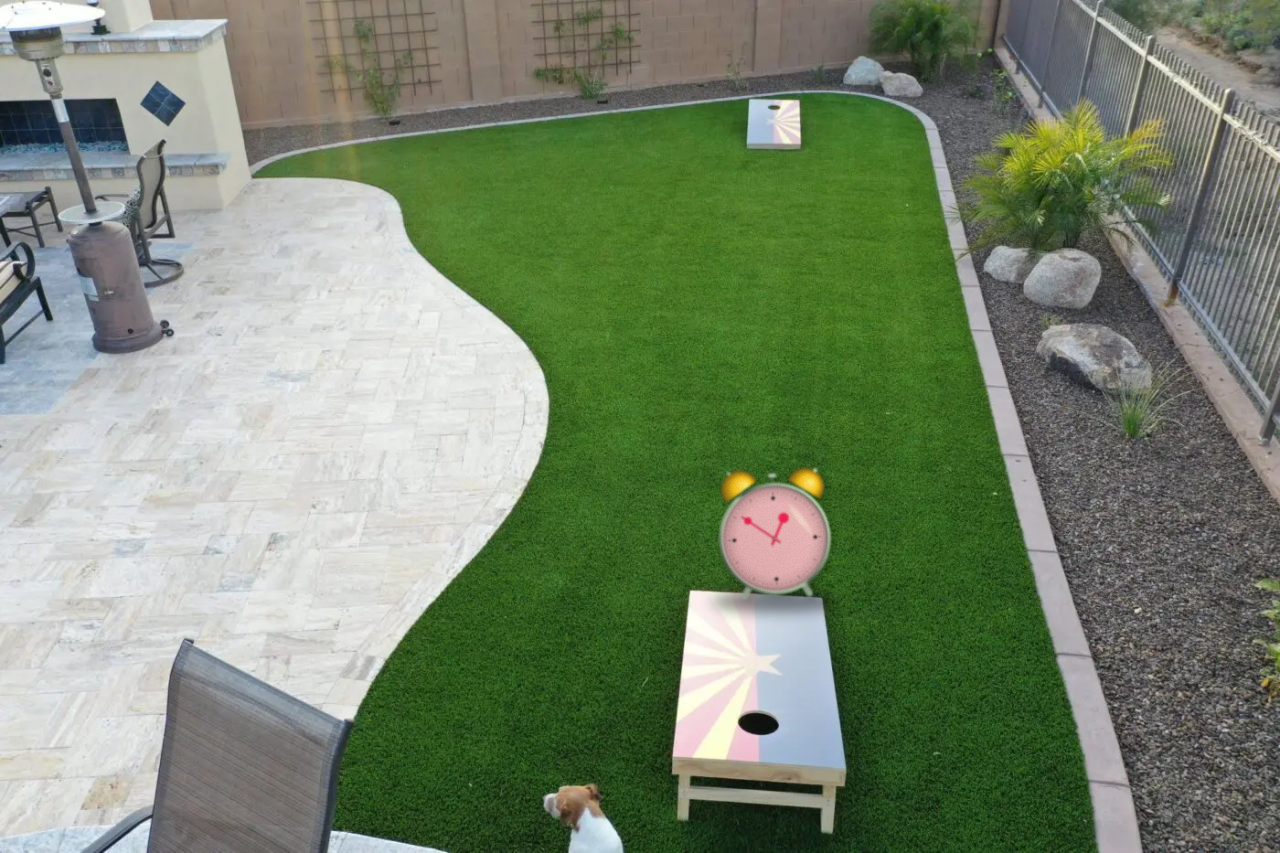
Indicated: **12:51**
